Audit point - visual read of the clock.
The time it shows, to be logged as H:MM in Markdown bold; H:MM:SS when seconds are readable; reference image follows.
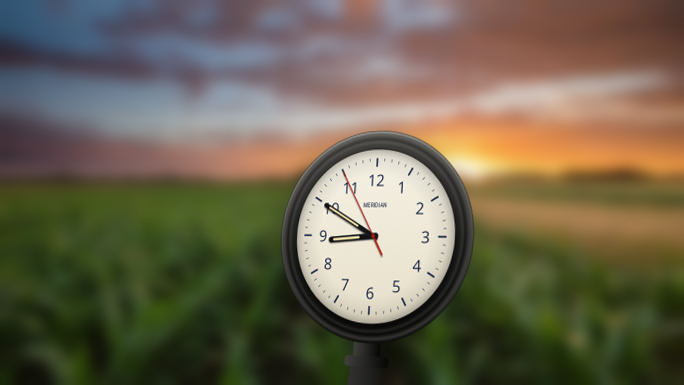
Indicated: **8:49:55**
